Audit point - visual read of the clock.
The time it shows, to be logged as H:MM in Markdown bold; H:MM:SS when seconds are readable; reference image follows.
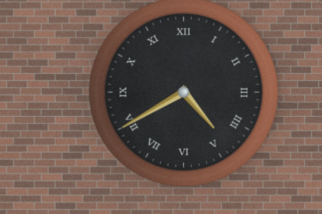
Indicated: **4:40**
